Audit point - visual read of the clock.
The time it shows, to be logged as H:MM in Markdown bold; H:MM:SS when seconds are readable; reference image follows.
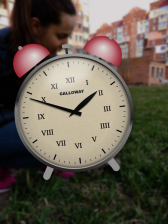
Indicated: **1:49**
